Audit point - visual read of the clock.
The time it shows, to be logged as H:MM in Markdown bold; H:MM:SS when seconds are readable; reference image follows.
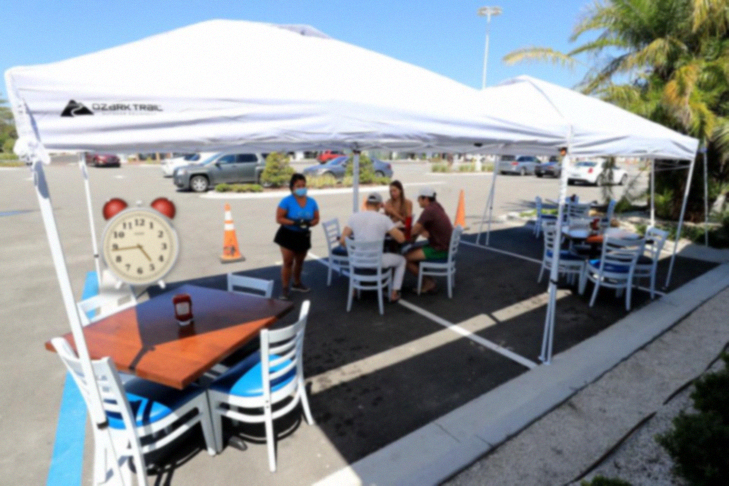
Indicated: **4:44**
